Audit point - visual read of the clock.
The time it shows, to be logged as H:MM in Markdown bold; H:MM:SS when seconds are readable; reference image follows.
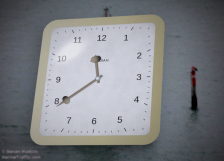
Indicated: **11:39**
